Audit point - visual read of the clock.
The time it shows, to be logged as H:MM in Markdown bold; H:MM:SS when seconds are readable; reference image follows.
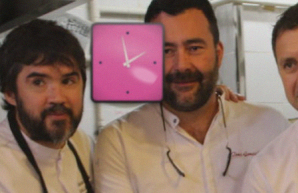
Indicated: **1:58**
